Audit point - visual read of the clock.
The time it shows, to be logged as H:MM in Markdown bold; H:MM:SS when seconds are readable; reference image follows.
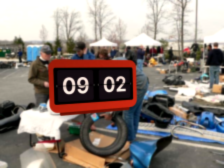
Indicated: **9:02**
